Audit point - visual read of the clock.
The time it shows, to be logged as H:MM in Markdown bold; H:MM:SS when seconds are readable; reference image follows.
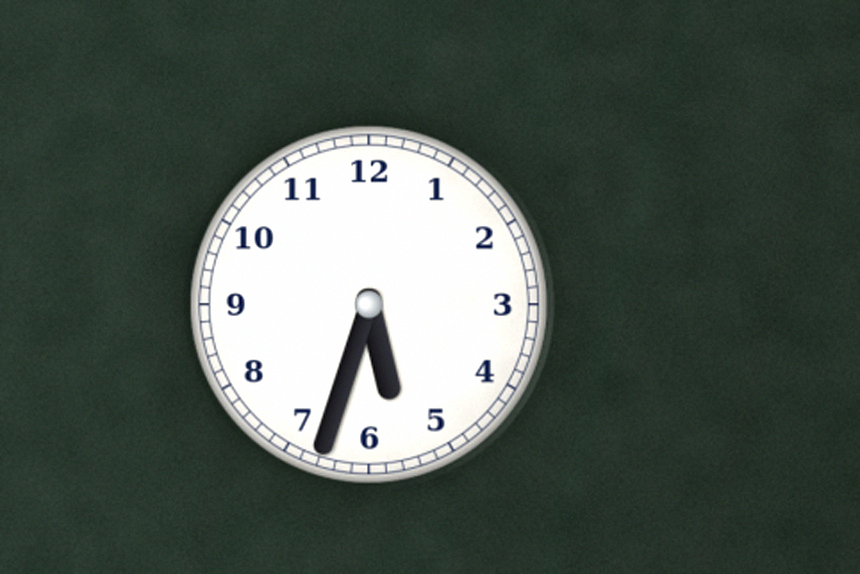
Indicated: **5:33**
